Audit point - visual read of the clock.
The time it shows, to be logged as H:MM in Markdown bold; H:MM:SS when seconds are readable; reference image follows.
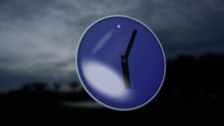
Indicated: **6:05**
